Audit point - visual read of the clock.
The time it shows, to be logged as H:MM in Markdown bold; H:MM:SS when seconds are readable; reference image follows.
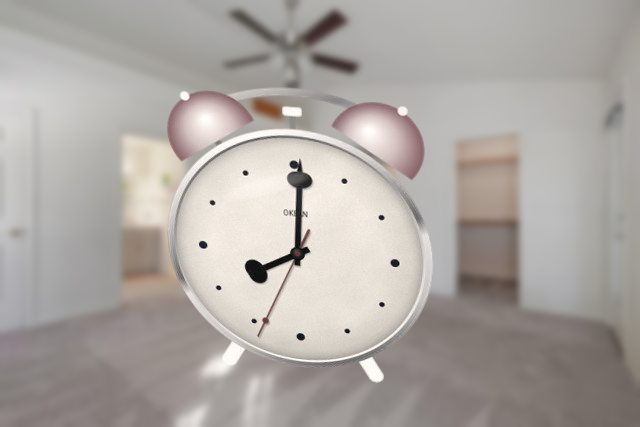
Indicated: **8:00:34**
